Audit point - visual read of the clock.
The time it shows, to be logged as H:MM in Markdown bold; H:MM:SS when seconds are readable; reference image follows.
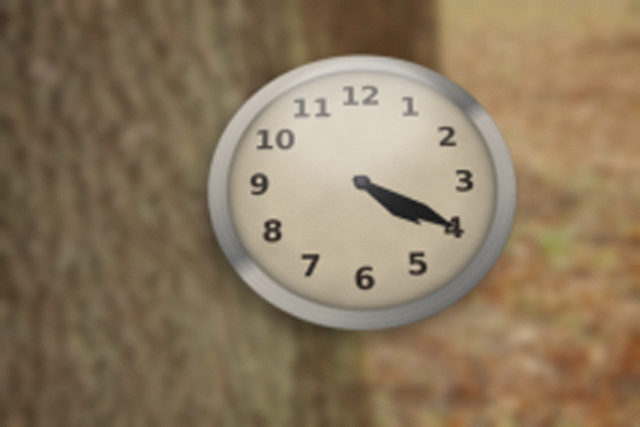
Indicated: **4:20**
